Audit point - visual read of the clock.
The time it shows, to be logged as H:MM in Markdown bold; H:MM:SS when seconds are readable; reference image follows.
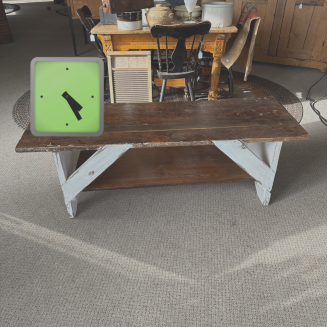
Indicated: **4:25**
